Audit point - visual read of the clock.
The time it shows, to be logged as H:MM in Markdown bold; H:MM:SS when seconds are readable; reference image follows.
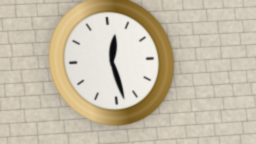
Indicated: **12:28**
